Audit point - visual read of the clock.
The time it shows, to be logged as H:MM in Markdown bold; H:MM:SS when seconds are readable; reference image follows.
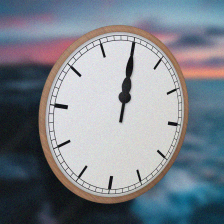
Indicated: **12:00**
